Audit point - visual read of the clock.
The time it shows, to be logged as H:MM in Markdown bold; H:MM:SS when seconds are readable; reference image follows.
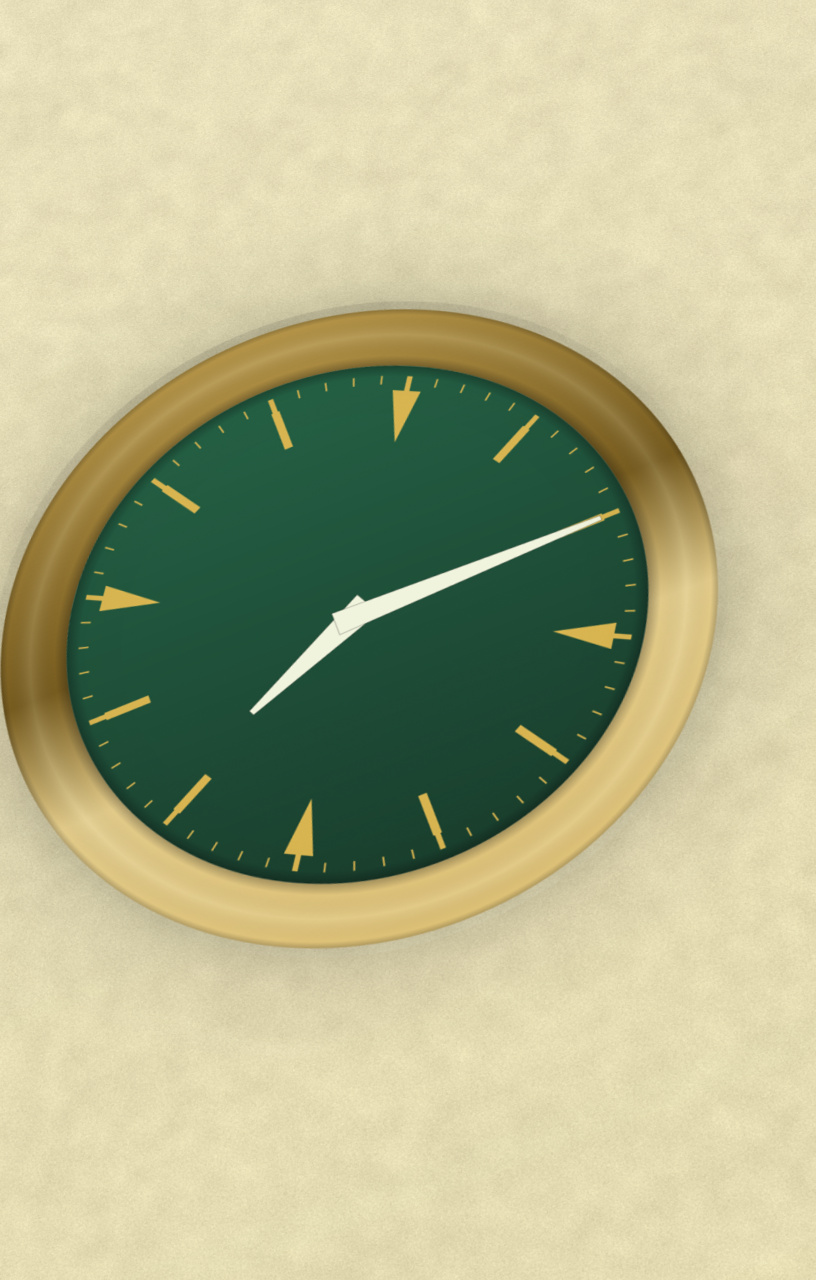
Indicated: **7:10**
